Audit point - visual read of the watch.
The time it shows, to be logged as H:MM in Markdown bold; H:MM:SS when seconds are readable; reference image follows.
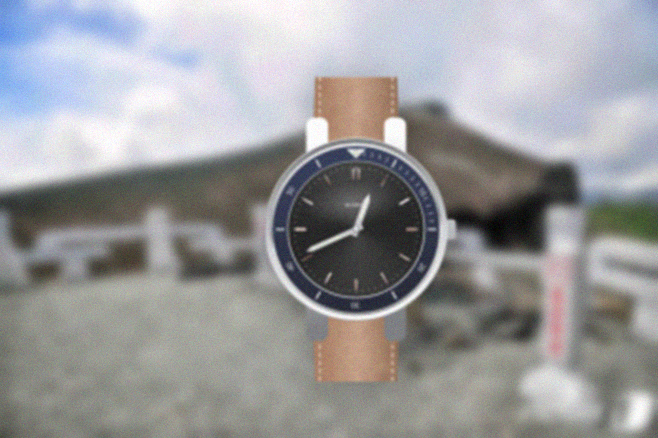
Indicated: **12:41**
